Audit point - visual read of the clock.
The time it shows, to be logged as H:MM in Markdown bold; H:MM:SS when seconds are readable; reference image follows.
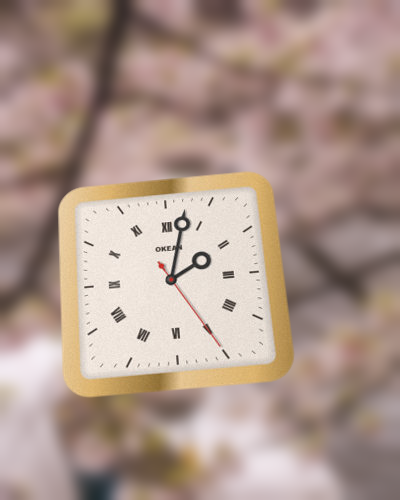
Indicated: **2:02:25**
